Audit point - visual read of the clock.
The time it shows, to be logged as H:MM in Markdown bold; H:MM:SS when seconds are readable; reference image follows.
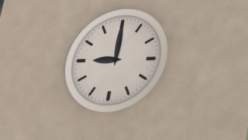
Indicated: **9:00**
